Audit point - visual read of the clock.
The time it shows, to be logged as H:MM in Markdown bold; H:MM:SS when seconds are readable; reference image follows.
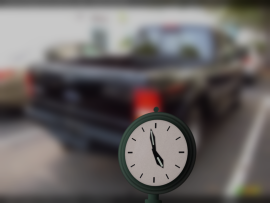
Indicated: **4:58**
